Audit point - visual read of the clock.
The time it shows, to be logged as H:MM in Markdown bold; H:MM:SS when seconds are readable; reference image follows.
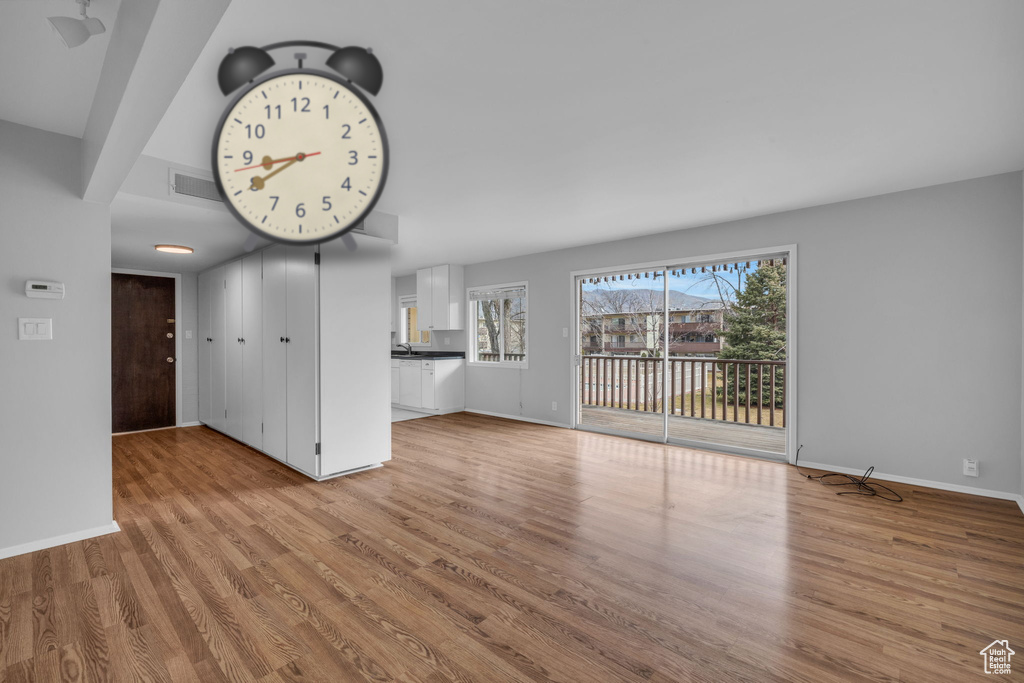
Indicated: **8:39:43**
